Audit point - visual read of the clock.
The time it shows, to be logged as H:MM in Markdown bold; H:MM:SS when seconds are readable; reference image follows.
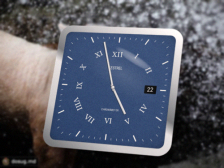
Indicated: **4:57**
